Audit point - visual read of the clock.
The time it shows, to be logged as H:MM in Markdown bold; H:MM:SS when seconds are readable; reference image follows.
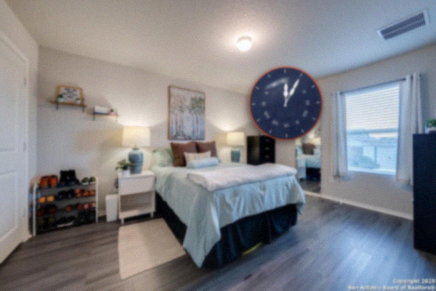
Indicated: **12:05**
